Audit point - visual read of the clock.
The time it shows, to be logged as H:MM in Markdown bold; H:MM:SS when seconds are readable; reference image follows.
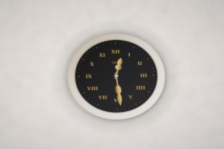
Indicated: **12:29**
